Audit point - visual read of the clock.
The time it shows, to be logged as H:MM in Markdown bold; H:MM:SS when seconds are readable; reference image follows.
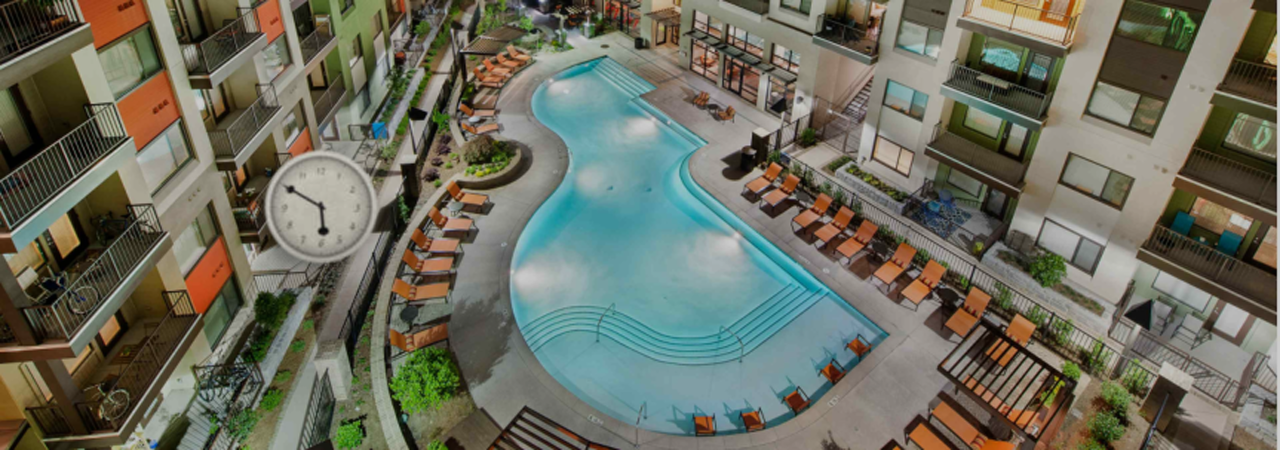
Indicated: **5:50**
